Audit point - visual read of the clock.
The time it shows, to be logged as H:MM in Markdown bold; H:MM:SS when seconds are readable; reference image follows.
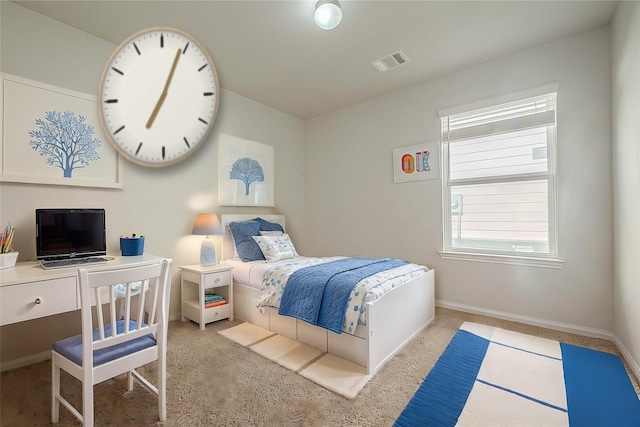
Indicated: **7:04**
